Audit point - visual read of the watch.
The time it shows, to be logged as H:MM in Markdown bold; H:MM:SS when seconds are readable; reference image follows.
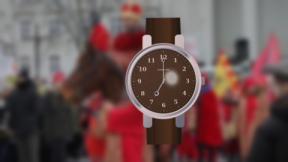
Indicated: **7:00**
